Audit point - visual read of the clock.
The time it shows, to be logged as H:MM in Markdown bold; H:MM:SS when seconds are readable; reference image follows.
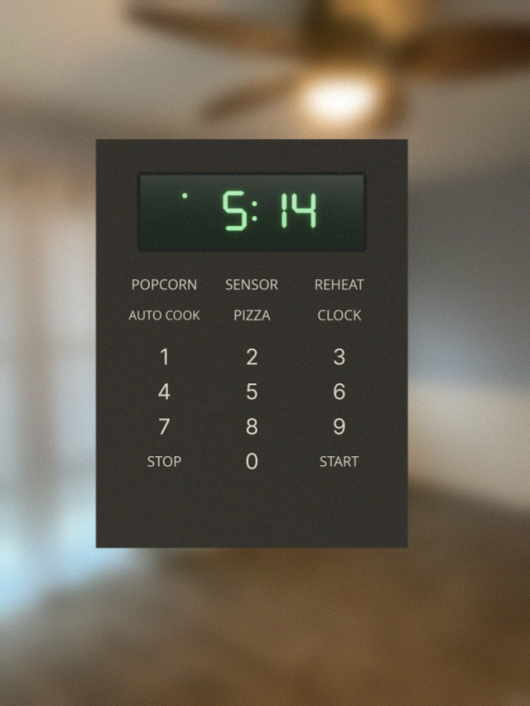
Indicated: **5:14**
